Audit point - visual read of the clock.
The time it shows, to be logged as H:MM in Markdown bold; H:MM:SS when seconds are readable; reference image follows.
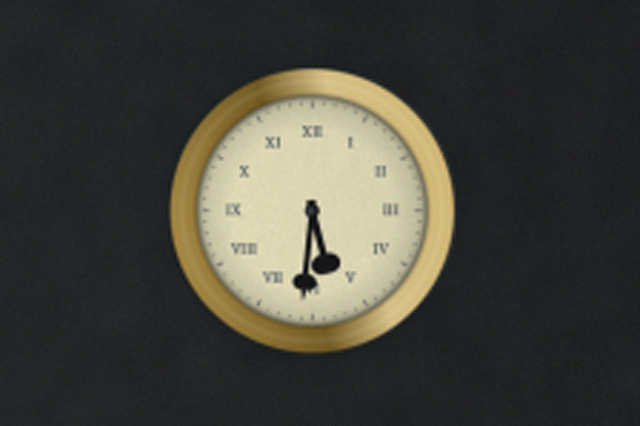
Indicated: **5:31**
